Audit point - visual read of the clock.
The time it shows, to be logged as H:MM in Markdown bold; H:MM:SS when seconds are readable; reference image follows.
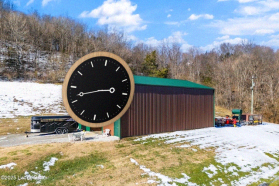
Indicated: **2:42**
